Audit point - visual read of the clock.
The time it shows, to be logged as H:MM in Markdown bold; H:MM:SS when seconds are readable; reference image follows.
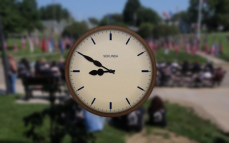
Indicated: **8:50**
